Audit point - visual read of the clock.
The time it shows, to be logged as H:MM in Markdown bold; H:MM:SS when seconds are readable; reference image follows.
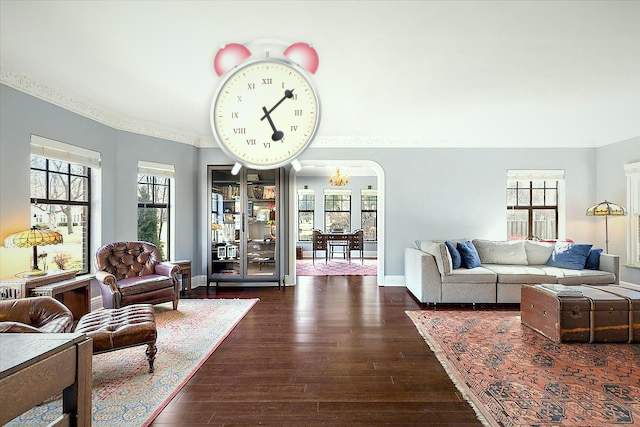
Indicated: **5:08**
